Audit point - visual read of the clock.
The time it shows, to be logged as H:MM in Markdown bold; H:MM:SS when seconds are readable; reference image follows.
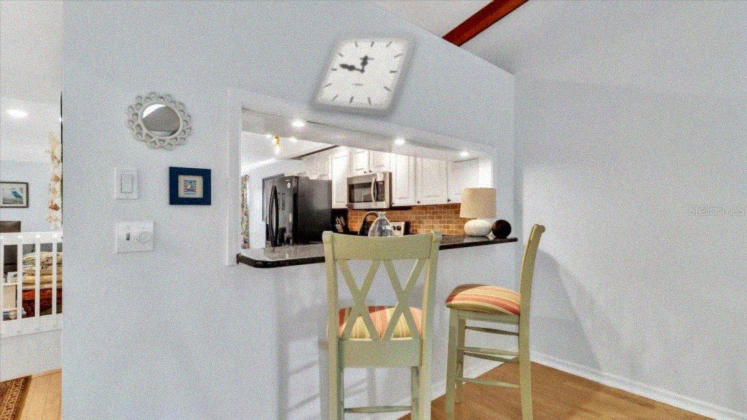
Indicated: **11:47**
